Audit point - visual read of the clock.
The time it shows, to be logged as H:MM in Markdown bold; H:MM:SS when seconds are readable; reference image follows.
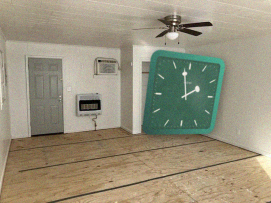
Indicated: **1:58**
